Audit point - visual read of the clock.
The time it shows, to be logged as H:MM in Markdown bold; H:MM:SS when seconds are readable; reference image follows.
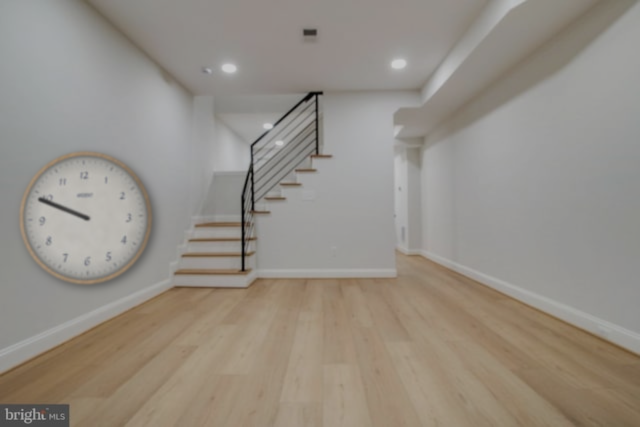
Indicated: **9:49**
